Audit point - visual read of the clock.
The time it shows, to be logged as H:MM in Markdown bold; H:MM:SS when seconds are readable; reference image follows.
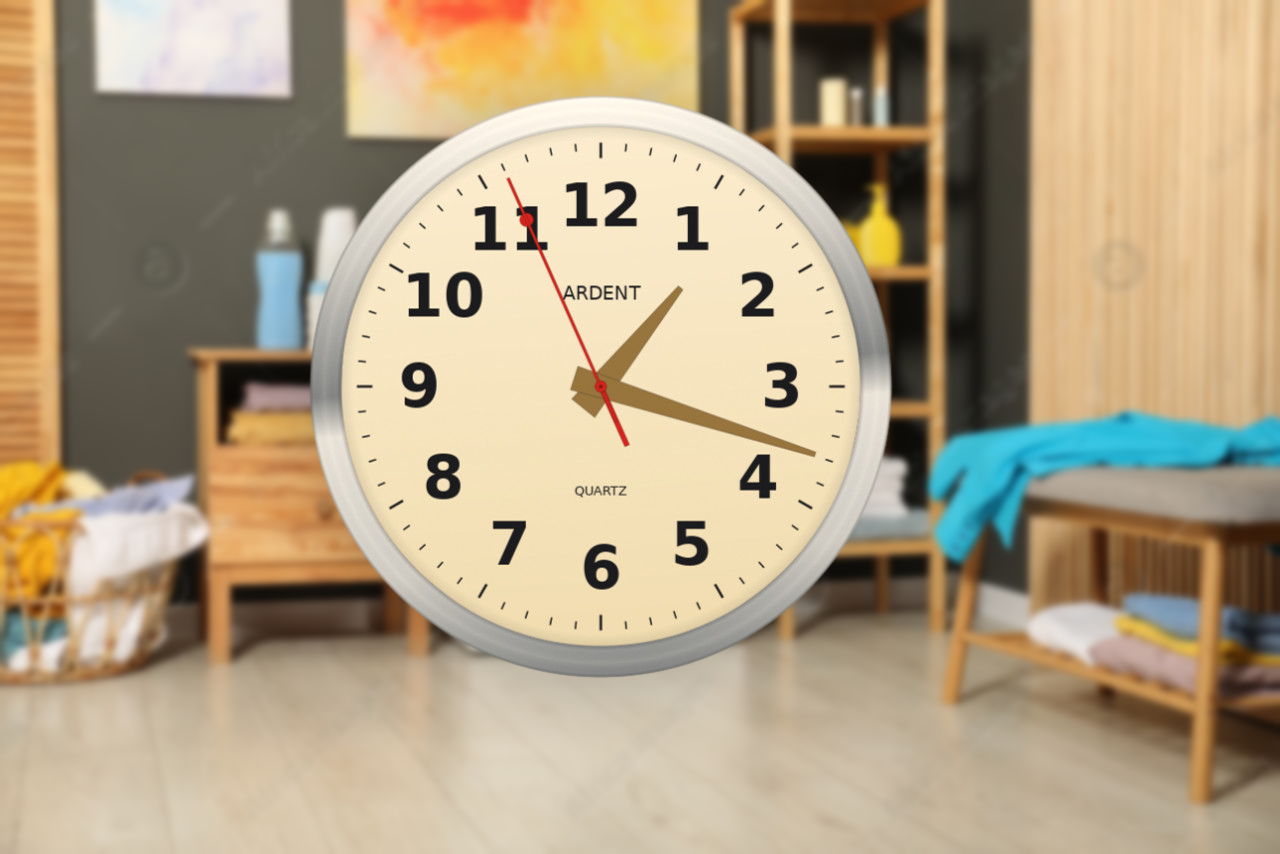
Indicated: **1:17:56**
